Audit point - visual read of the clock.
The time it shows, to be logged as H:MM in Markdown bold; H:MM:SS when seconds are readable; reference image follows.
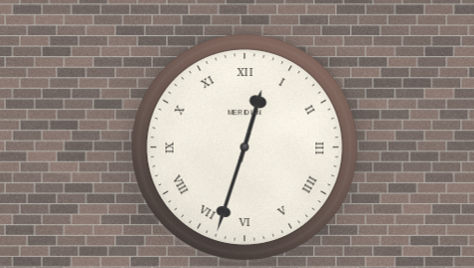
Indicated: **12:33**
